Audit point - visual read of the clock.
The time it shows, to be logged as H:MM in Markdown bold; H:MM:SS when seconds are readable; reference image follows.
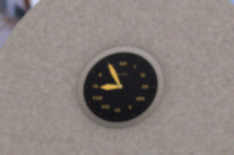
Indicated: **8:55**
